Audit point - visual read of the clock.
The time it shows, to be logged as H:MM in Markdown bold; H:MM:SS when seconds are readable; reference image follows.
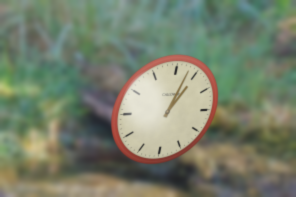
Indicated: **1:03**
